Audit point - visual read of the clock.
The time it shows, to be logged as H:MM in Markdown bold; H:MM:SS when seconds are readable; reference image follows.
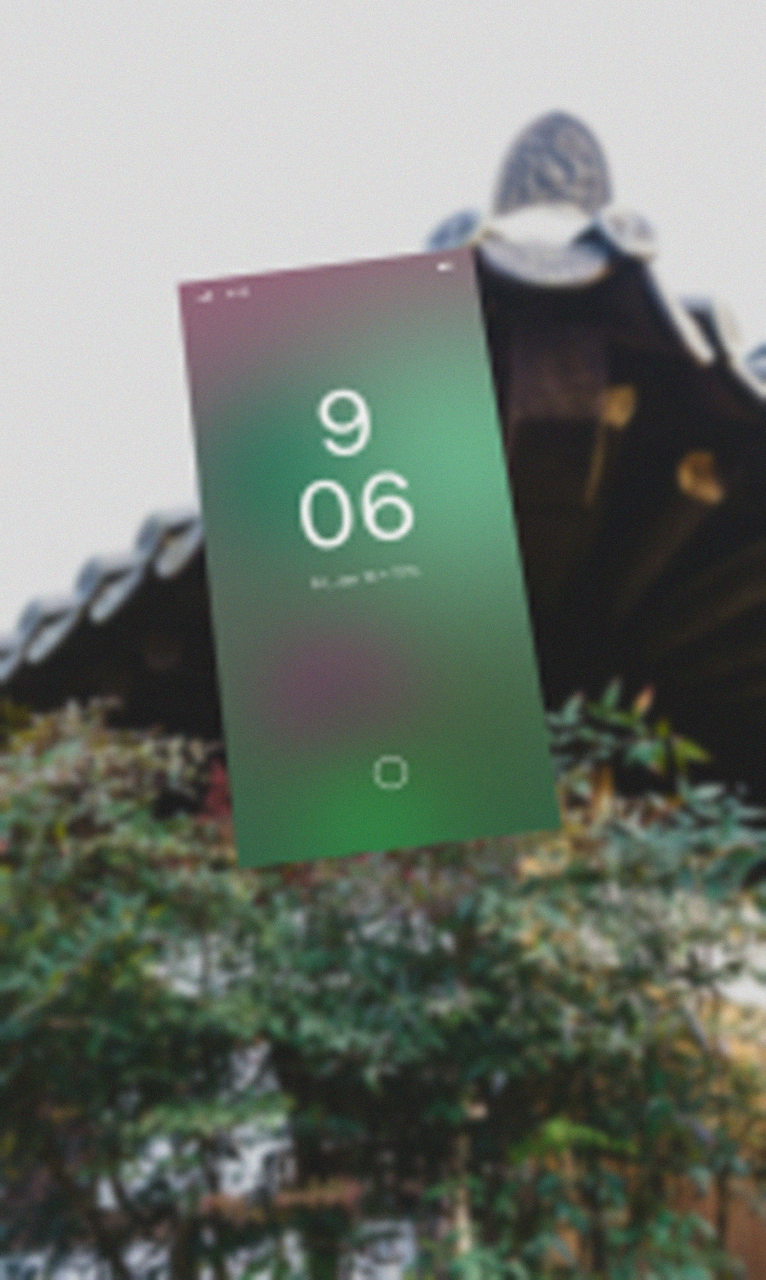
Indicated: **9:06**
